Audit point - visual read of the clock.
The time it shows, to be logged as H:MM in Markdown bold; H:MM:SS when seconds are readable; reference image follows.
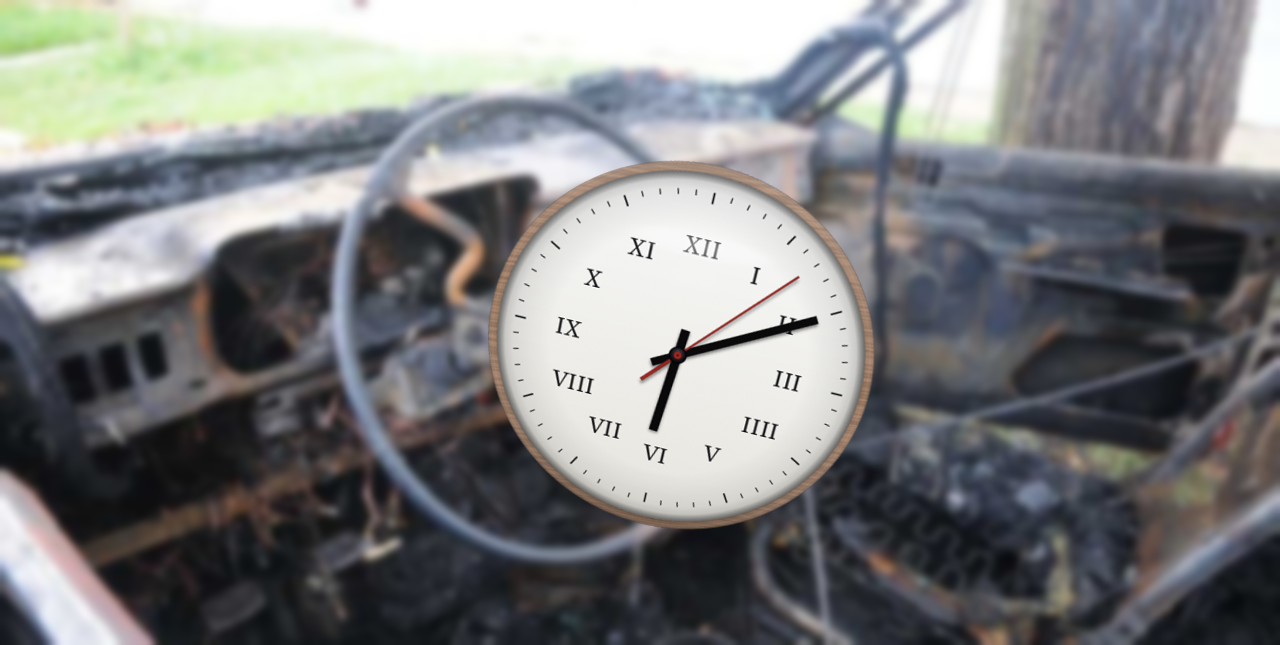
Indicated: **6:10:07**
